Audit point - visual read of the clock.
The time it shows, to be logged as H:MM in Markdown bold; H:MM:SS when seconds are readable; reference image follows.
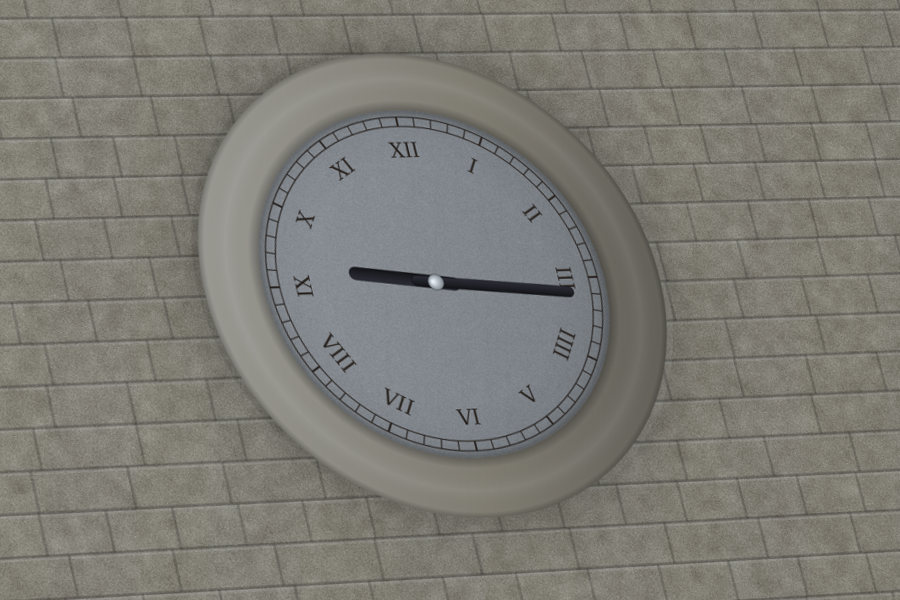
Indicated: **9:16**
